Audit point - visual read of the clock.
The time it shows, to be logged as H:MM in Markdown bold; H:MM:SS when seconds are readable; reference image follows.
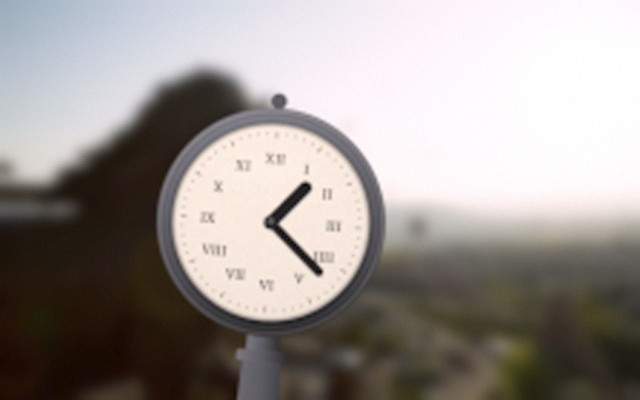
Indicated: **1:22**
